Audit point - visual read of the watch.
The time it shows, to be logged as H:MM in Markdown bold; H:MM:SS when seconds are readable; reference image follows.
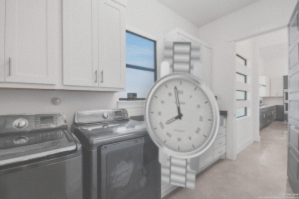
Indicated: **7:58**
